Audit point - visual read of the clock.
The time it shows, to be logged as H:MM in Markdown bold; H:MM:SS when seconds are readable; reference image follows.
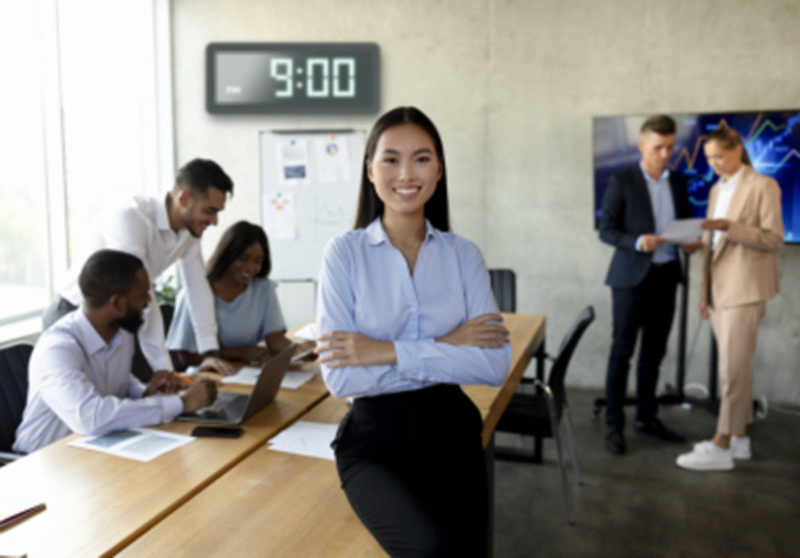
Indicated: **9:00**
